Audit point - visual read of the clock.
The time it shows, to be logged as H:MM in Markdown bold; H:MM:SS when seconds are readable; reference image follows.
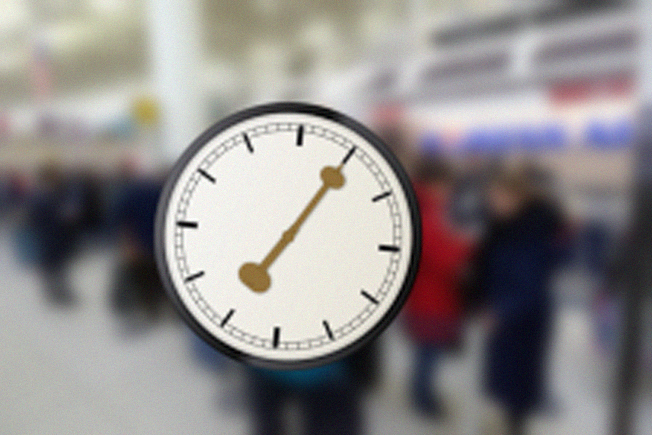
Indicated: **7:05**
